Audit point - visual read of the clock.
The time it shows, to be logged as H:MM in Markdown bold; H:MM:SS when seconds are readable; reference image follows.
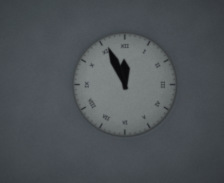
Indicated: **11:56**
